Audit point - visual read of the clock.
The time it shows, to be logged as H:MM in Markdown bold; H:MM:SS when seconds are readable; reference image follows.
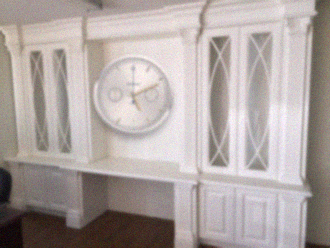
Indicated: **5:11**
